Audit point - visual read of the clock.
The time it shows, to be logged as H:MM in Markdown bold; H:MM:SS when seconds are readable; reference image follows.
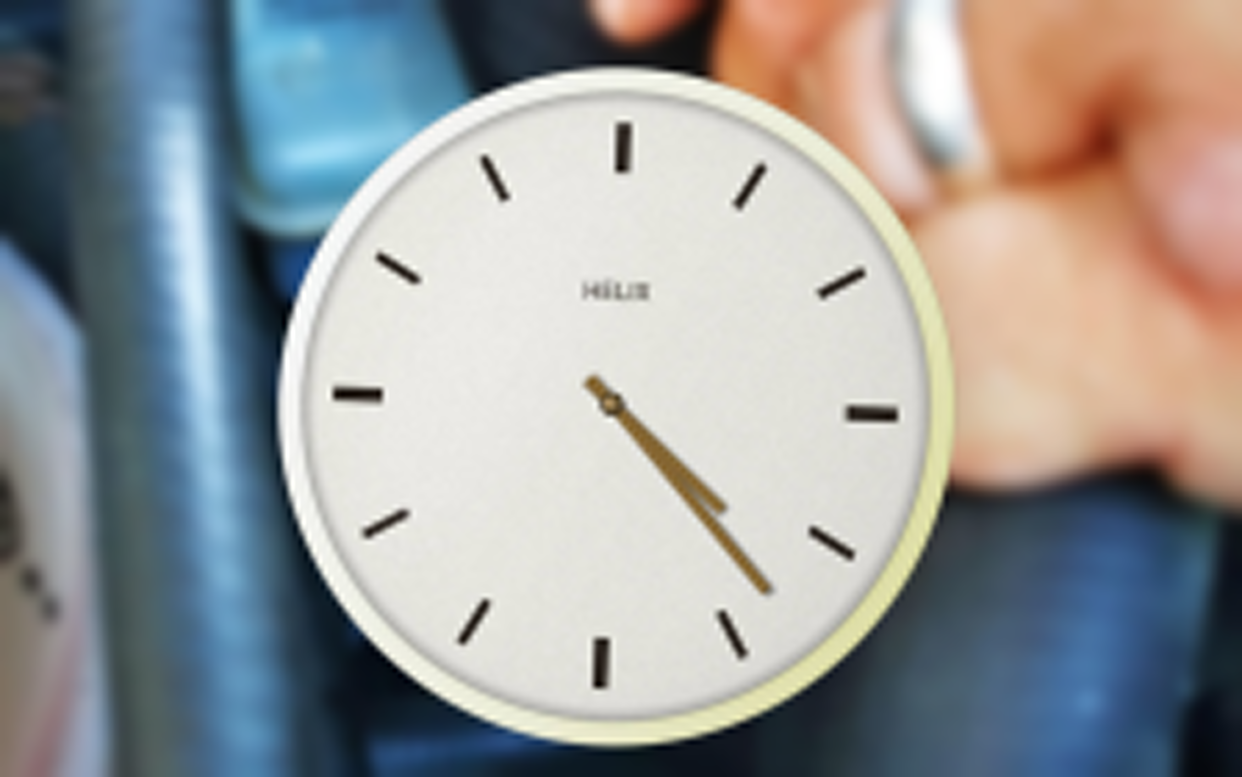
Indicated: **4:23**
